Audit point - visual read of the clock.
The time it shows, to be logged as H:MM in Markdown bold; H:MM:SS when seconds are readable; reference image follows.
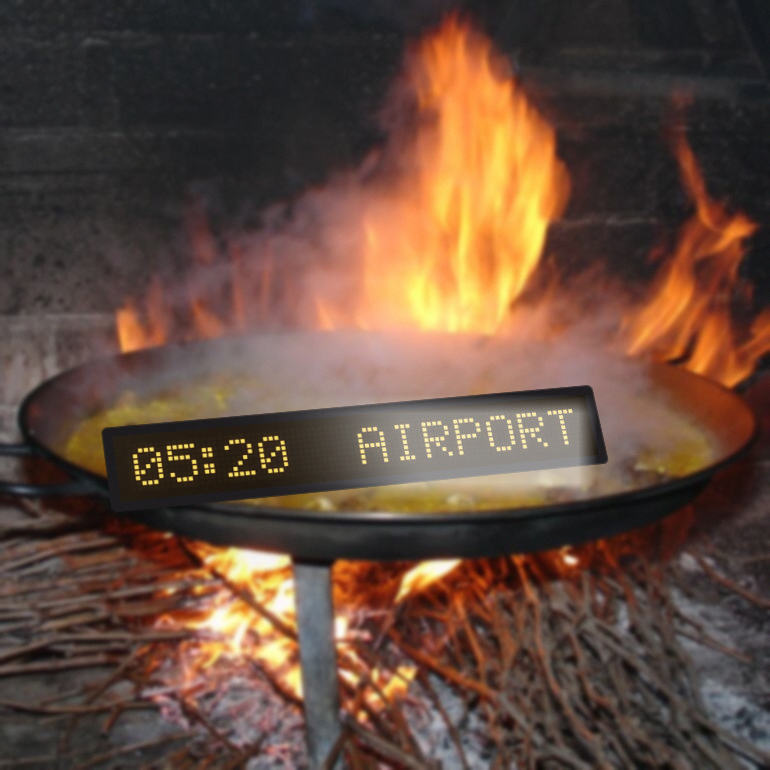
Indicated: **5:20**
